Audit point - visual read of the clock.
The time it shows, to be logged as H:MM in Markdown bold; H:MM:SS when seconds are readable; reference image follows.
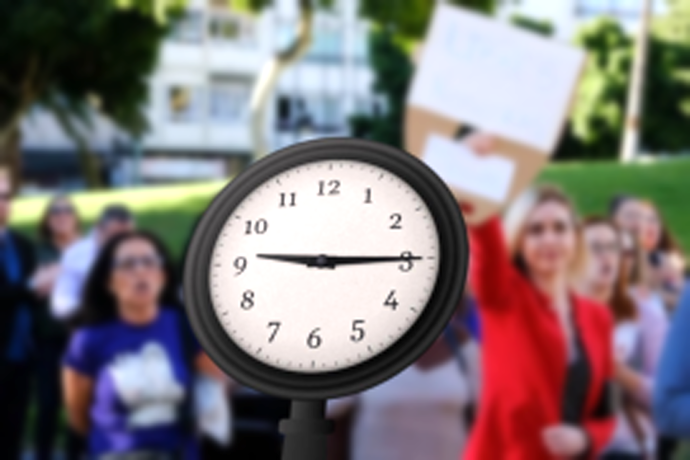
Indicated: **9:15**
